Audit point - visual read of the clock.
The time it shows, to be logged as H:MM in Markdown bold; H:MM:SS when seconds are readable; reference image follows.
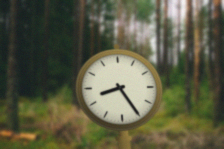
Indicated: **8:25**
